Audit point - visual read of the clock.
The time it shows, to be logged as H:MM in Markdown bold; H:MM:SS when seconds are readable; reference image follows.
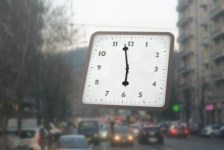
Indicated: **5:58**
